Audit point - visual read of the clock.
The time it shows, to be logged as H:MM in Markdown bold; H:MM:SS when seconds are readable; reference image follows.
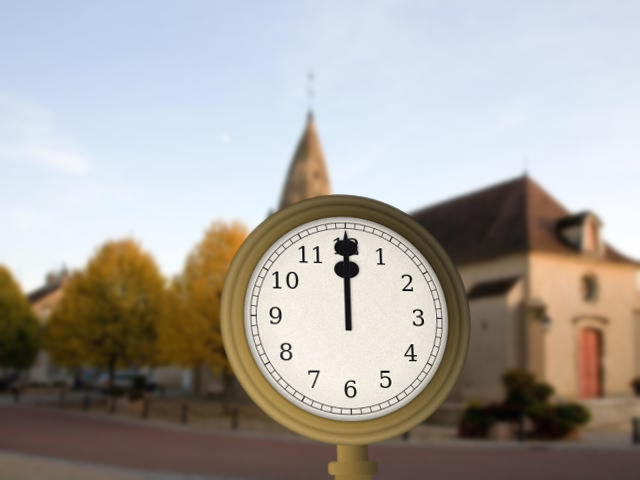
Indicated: **12:00**
